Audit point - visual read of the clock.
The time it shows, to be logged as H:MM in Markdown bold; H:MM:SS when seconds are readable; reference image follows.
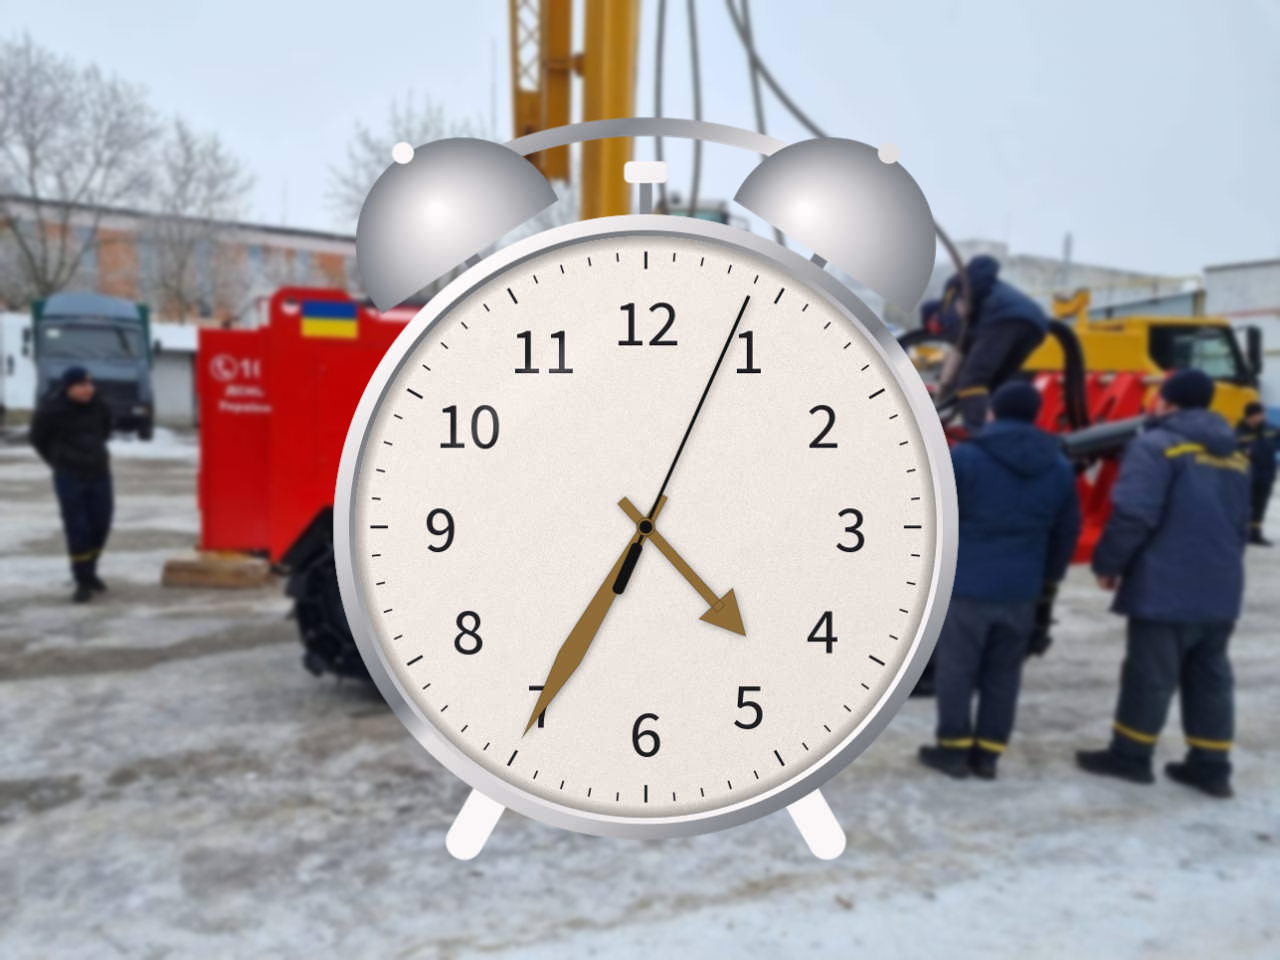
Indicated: **4:35:04**
